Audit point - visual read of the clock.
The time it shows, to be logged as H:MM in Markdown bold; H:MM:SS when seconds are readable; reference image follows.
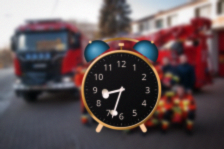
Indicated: **8:33**
